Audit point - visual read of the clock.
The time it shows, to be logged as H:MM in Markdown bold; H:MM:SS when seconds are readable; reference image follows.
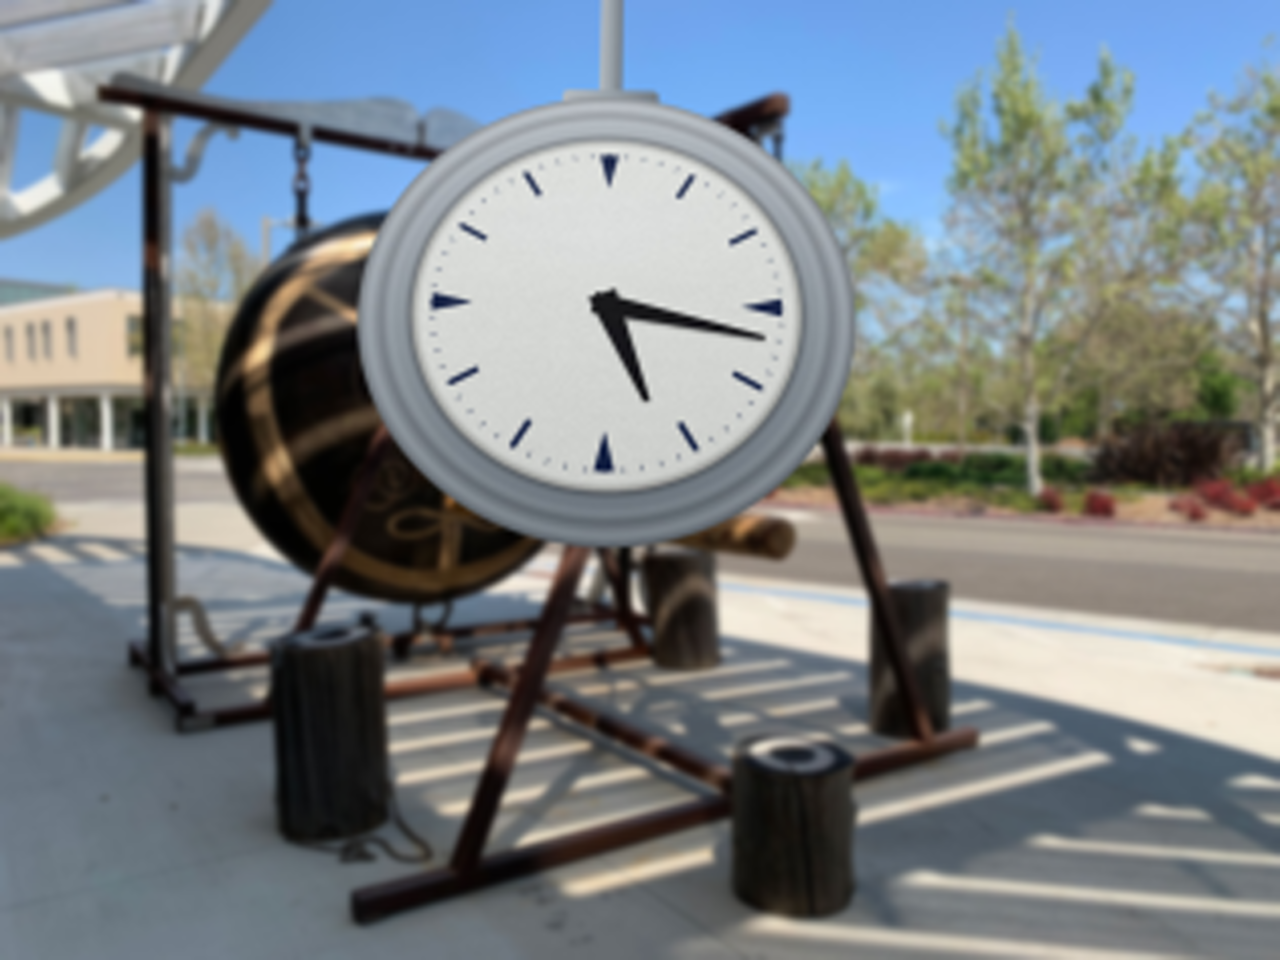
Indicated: **5:17**
